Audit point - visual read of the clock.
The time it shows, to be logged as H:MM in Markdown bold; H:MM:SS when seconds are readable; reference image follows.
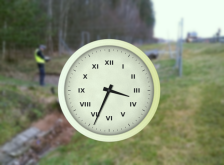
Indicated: **3:34**
